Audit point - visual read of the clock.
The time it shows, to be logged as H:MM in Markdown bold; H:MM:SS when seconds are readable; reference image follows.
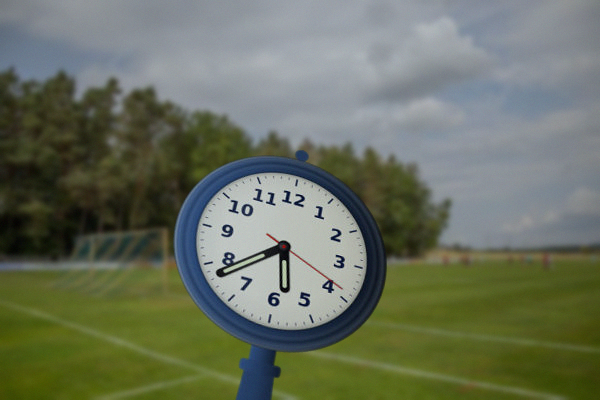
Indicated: **5:38:19**
